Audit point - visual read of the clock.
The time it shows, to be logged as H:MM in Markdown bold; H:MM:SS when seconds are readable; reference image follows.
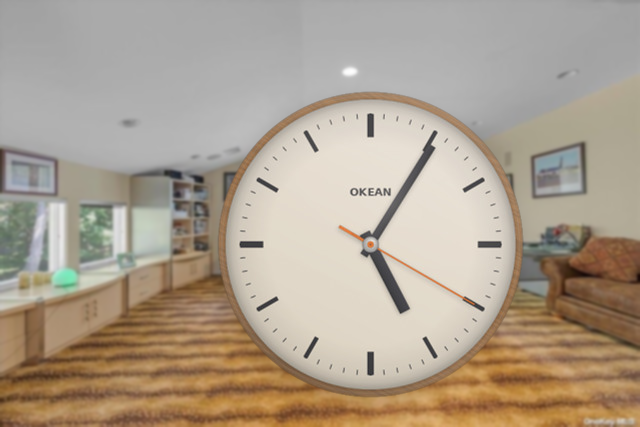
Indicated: **5:05:20**
